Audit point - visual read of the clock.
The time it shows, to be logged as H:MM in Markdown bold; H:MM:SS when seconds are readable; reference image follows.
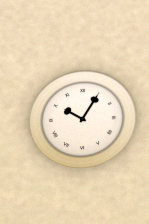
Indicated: **10:05**
